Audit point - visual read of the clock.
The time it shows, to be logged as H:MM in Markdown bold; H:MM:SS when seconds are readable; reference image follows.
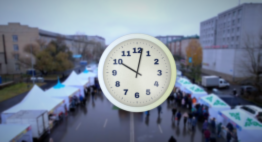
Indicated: **10:02**
